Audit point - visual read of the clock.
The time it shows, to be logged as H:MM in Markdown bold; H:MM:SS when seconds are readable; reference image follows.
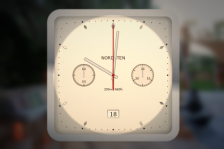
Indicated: **10:01**
